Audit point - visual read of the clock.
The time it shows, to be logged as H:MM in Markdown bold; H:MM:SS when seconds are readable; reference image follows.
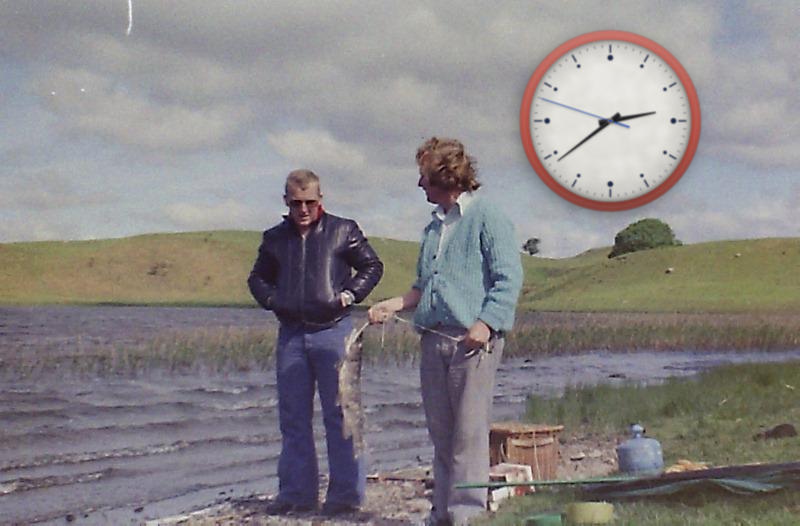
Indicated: **2:38:48**
